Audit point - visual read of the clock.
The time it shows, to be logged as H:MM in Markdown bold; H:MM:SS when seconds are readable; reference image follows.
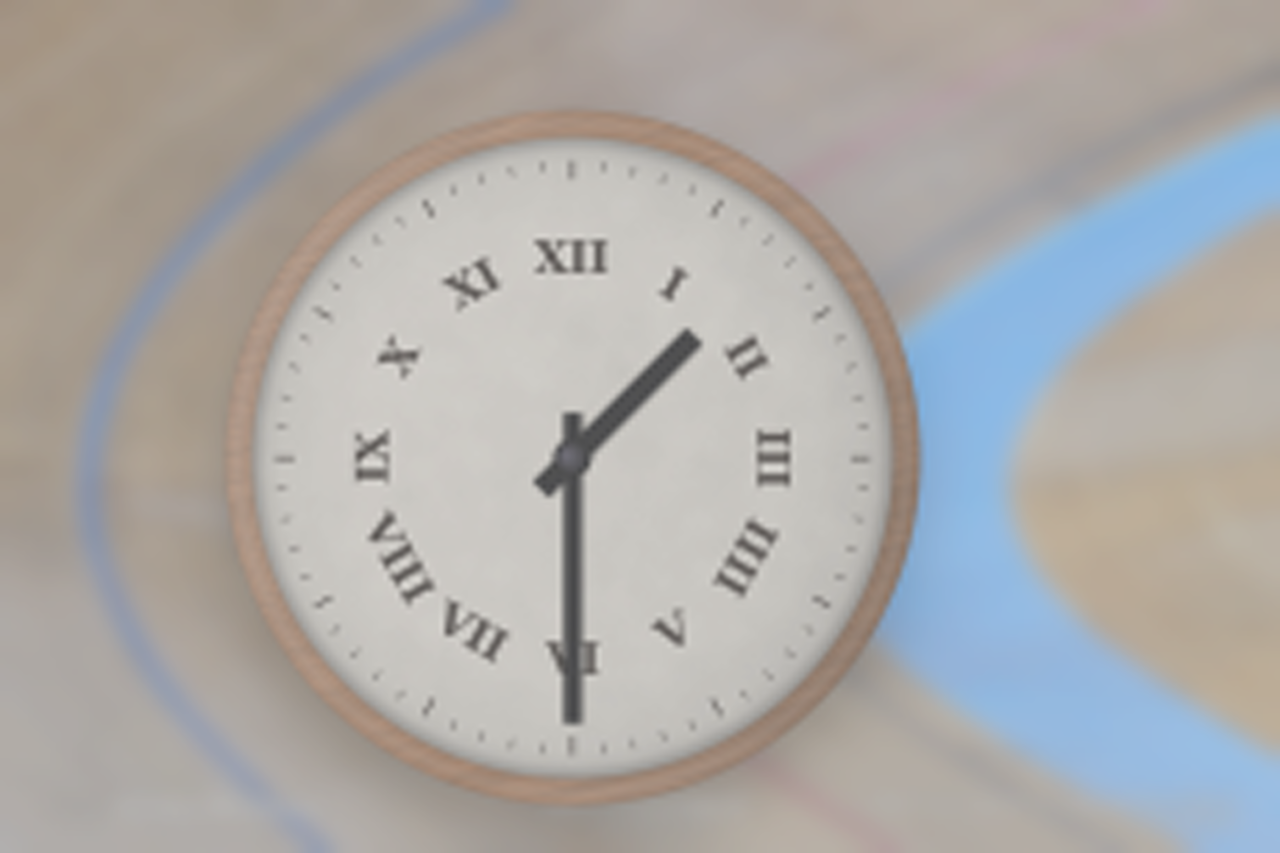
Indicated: **1:30**
